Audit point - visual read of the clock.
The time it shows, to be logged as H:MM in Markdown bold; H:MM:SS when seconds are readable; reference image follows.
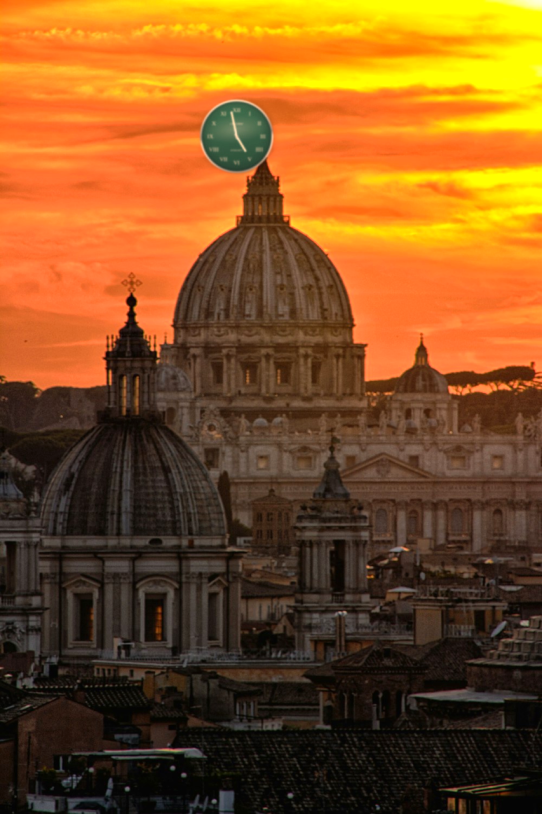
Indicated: **4:58**
